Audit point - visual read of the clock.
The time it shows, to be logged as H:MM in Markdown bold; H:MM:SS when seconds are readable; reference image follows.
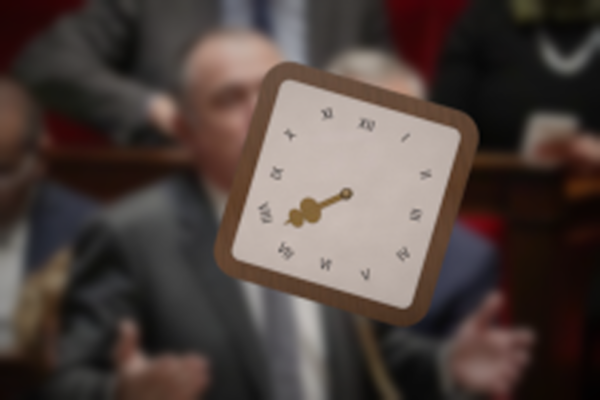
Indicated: **7:38**
